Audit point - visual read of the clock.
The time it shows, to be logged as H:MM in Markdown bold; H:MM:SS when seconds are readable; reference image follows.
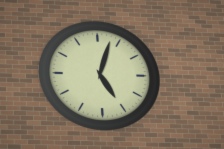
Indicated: **5:03**
